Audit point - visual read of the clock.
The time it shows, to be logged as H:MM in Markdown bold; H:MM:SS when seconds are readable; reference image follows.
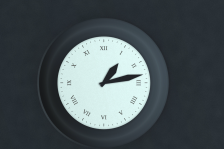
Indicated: **1:13**
